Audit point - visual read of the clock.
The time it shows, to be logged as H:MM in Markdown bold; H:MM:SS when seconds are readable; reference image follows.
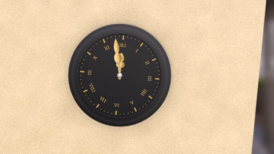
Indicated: **11:58**
